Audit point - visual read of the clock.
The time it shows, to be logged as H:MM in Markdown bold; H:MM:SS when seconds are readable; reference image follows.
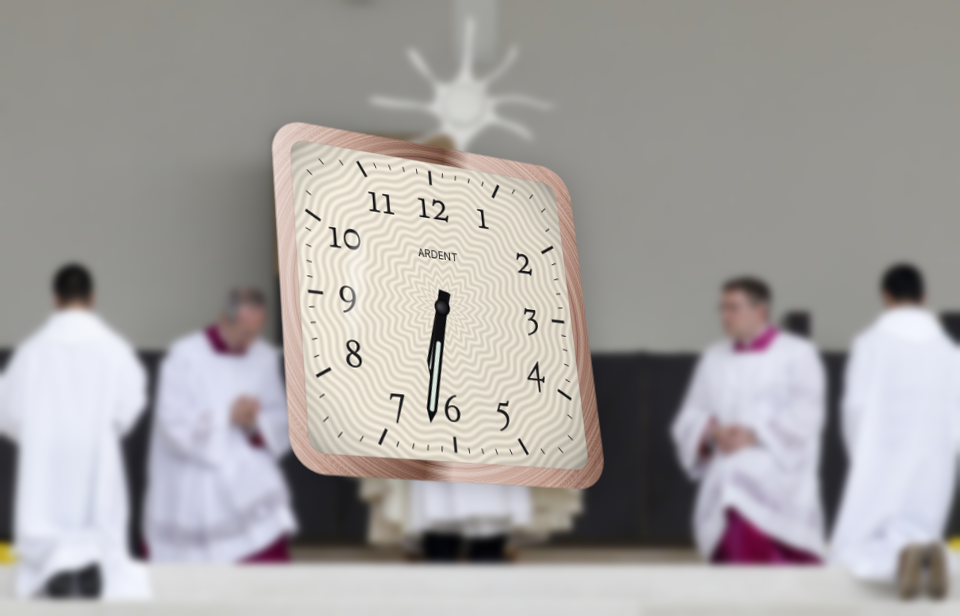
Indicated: **6:32**
